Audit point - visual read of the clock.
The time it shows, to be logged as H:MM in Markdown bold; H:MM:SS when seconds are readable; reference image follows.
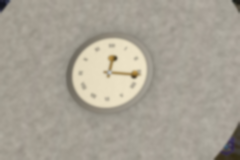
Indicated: **12:16**
